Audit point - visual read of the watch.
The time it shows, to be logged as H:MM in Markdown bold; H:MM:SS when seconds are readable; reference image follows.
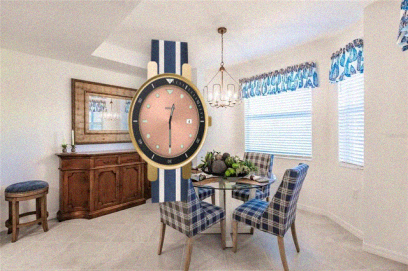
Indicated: **12:30**
